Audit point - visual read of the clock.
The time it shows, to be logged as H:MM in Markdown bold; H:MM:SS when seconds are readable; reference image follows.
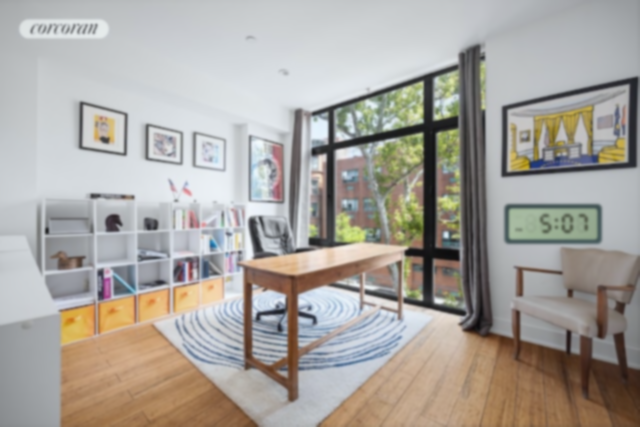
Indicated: **5:07**
